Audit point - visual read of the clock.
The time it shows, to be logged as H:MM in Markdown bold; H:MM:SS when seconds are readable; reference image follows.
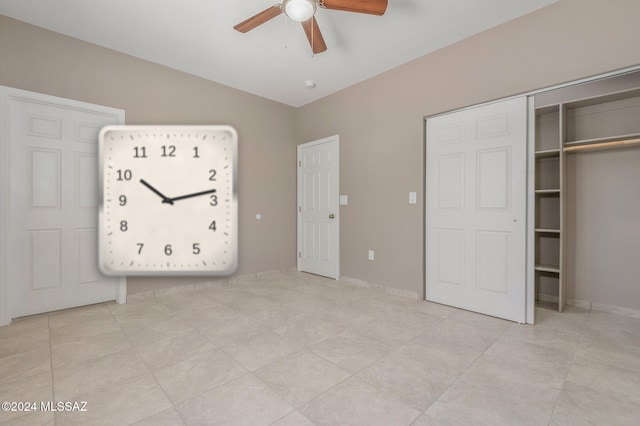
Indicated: **10:13**
